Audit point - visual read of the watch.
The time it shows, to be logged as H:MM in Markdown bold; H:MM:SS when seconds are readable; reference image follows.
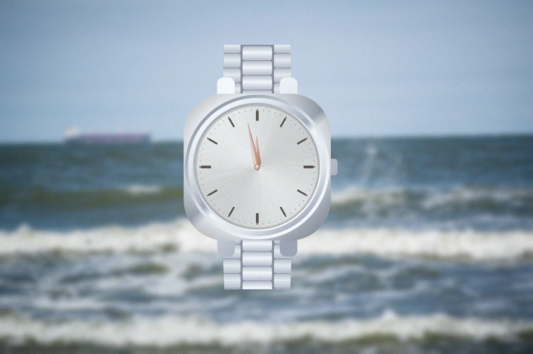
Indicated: **11:58**
